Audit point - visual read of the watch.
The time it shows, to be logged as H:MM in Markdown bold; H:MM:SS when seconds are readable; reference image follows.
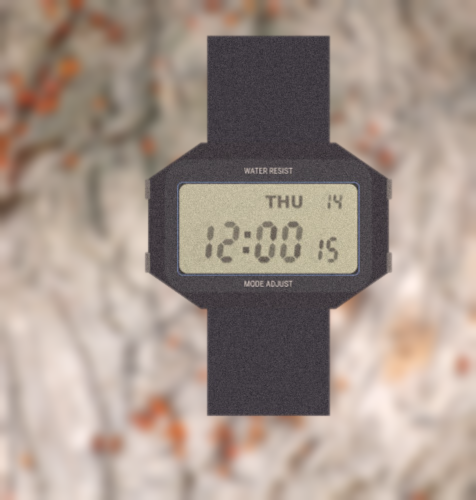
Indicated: **12:00:15**
